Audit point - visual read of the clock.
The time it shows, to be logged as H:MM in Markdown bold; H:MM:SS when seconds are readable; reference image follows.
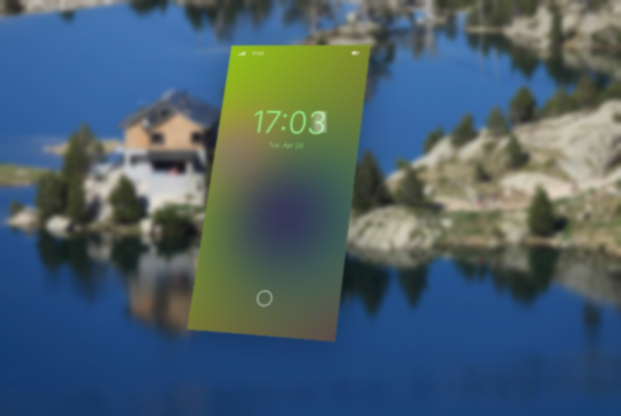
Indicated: **17:03**
